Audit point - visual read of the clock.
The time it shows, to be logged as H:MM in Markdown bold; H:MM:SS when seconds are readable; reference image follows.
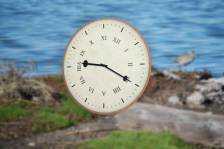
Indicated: **8:15**
